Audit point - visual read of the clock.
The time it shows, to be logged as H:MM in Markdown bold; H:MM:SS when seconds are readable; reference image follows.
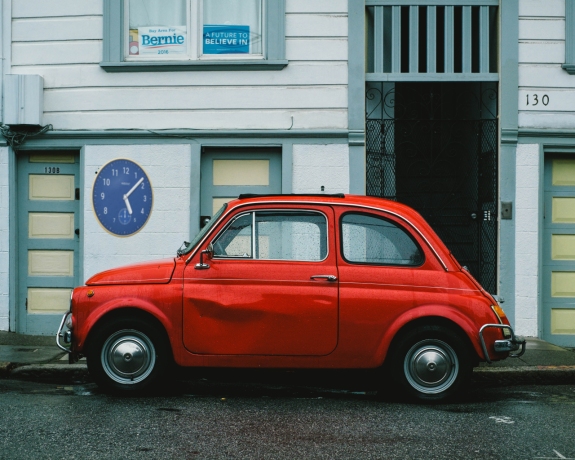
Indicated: **5:08**
